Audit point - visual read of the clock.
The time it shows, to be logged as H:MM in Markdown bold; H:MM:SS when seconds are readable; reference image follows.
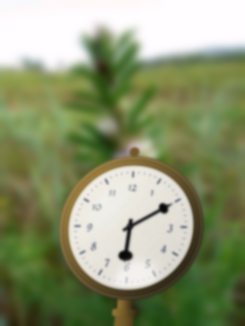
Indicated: **6:10**
